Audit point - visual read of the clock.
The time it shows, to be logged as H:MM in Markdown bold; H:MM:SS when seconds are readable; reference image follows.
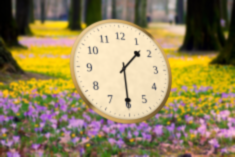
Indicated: **1:30**
